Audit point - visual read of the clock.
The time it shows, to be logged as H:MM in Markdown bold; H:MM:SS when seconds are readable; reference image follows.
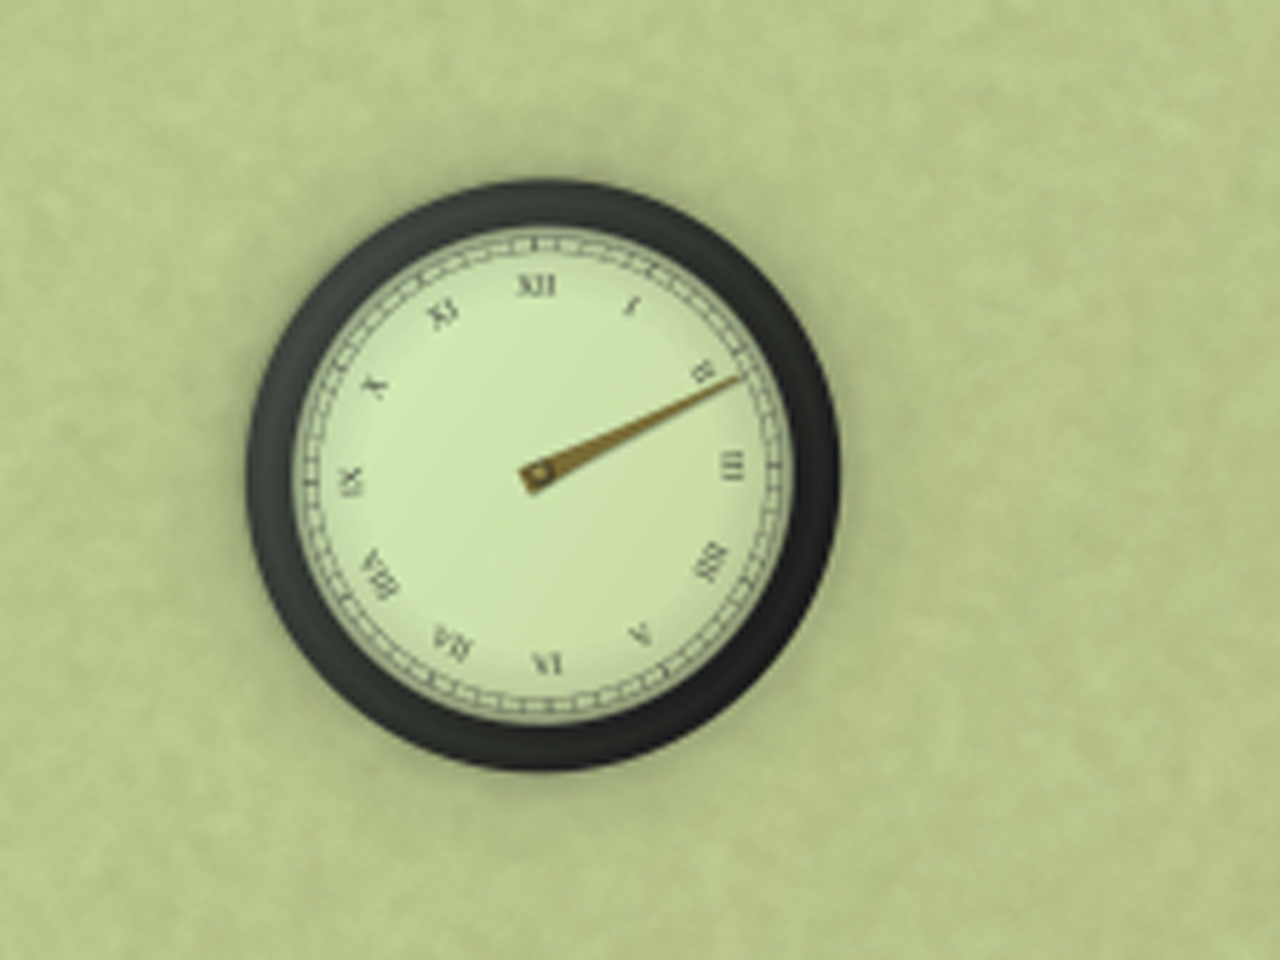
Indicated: **2:11**
